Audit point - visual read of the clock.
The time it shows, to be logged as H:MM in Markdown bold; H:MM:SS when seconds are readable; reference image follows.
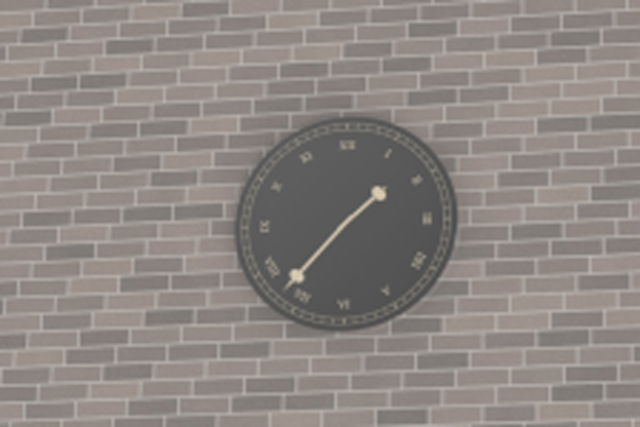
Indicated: **1:37**
